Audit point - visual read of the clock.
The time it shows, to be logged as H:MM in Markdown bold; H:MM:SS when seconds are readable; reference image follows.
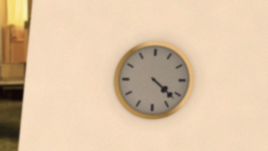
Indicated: **4:22**
